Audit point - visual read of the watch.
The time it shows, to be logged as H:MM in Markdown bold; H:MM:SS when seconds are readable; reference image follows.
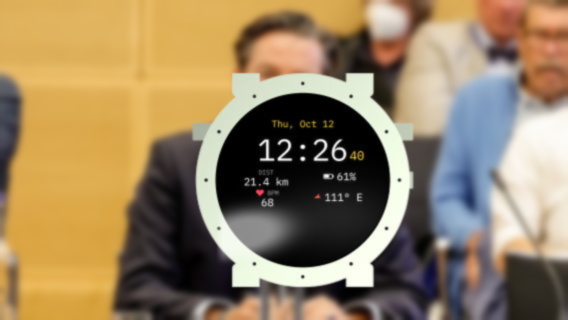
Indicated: **12:26:40**
